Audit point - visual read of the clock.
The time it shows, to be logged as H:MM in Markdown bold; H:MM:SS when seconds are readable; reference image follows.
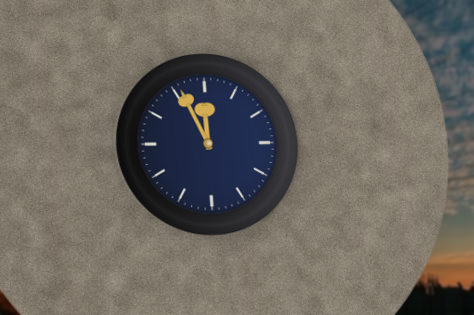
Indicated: **11:56**
